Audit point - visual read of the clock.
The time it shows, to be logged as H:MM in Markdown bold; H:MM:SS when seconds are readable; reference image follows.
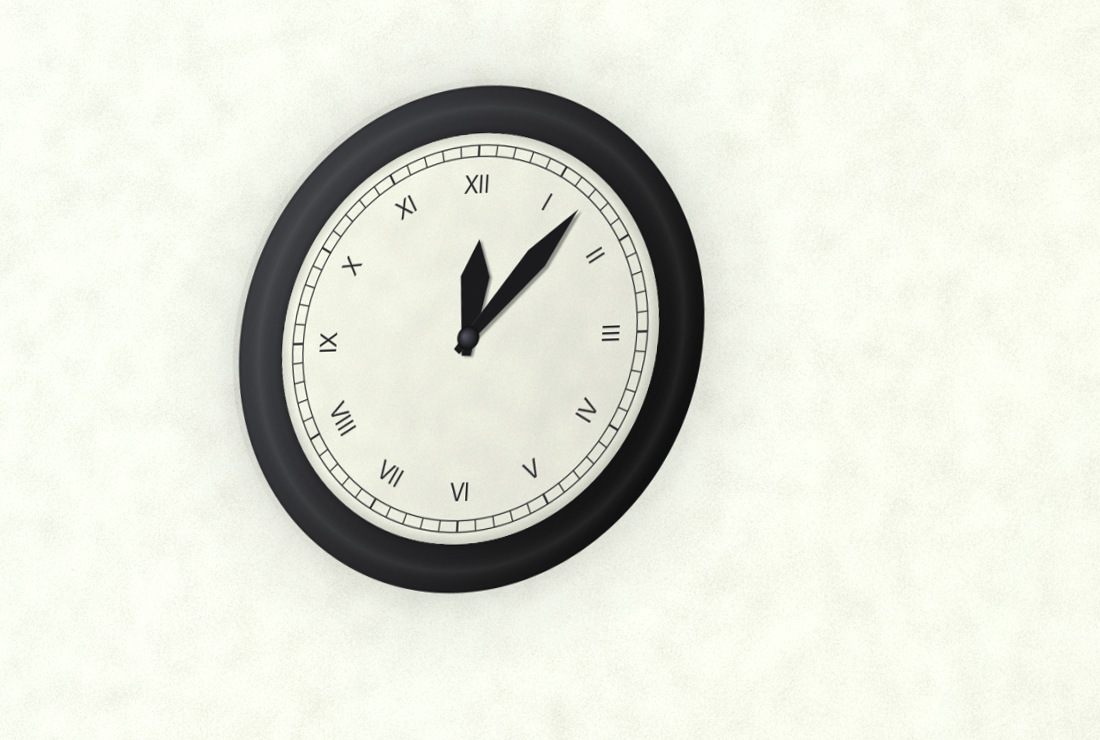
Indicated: **12:07**
